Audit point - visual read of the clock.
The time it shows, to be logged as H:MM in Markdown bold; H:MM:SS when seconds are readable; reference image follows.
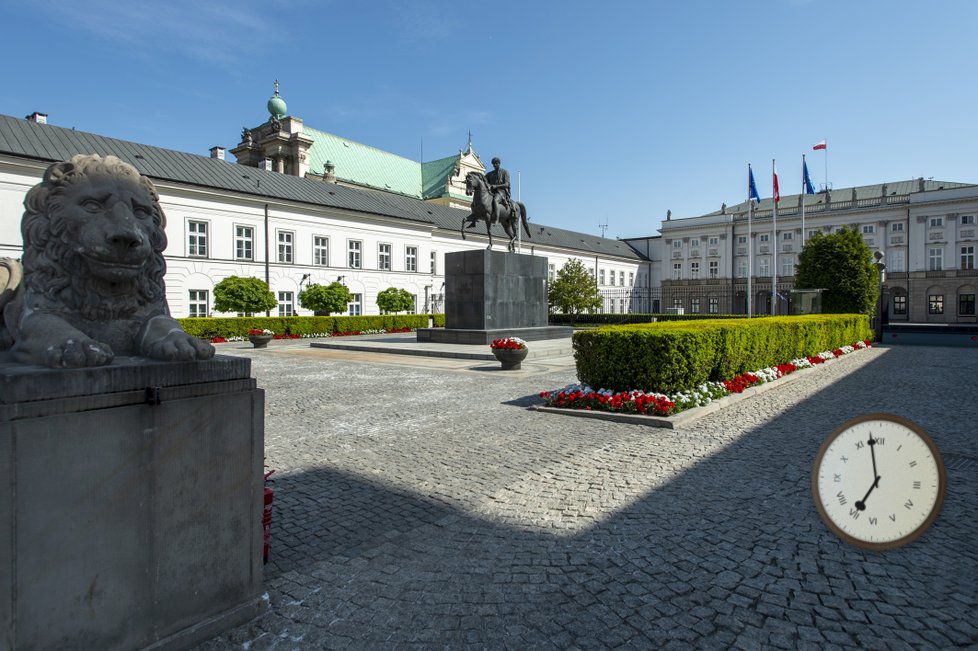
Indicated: **6:58**
